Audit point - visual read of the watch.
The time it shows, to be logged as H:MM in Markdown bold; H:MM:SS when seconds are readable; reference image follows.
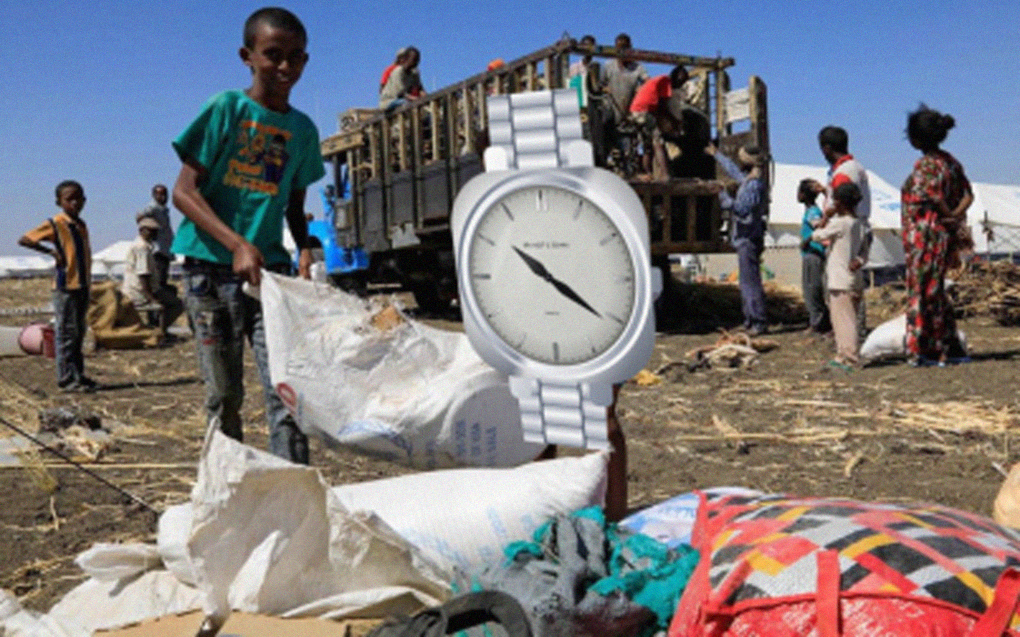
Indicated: **10:21**
